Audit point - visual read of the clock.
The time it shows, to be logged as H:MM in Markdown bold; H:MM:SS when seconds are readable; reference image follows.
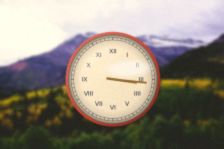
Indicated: **3:16**
